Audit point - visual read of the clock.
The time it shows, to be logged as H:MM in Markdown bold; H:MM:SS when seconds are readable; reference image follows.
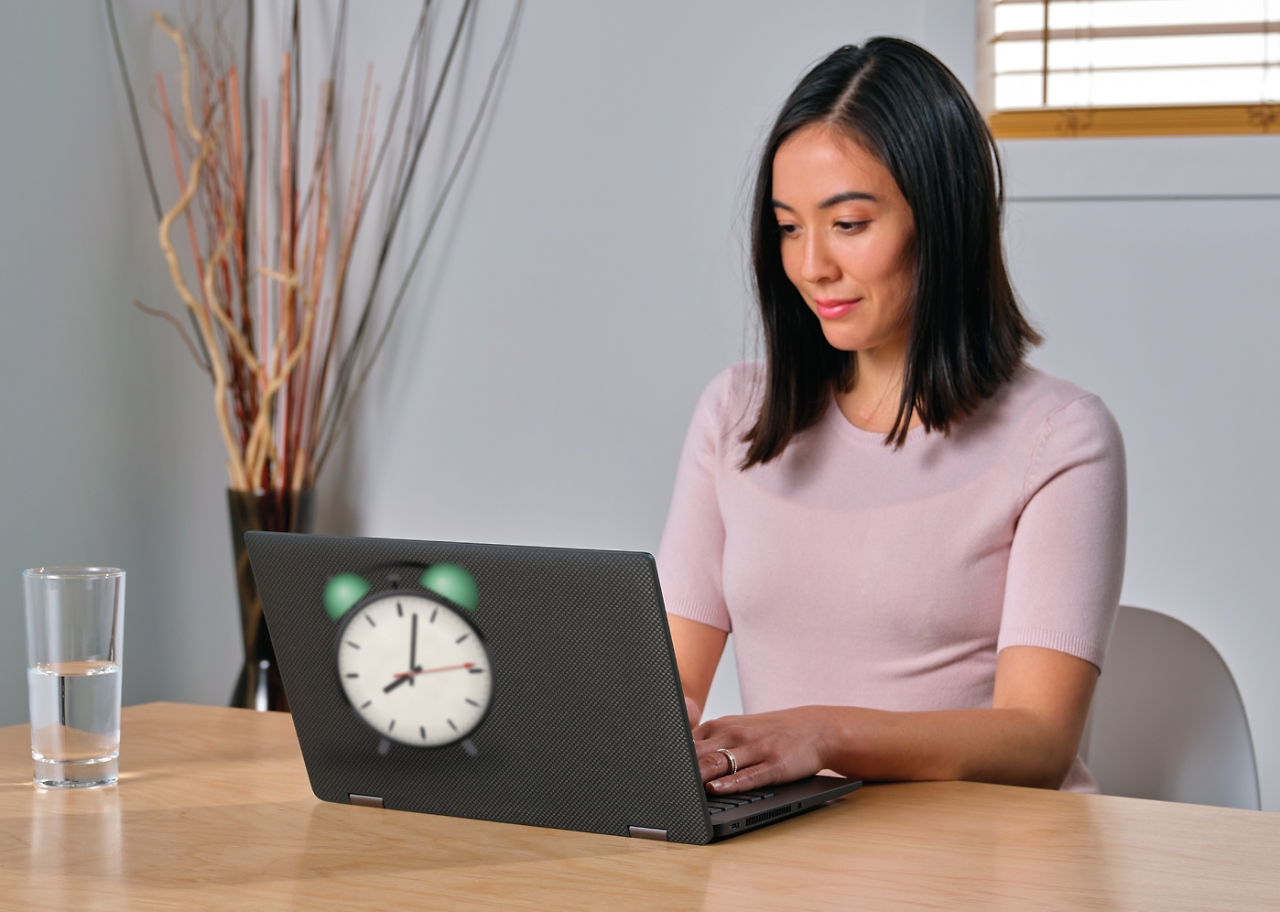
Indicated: **8:02:14**
